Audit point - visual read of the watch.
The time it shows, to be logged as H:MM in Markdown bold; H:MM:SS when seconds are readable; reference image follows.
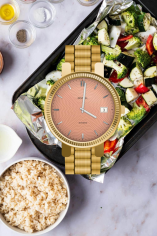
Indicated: **4:01**
